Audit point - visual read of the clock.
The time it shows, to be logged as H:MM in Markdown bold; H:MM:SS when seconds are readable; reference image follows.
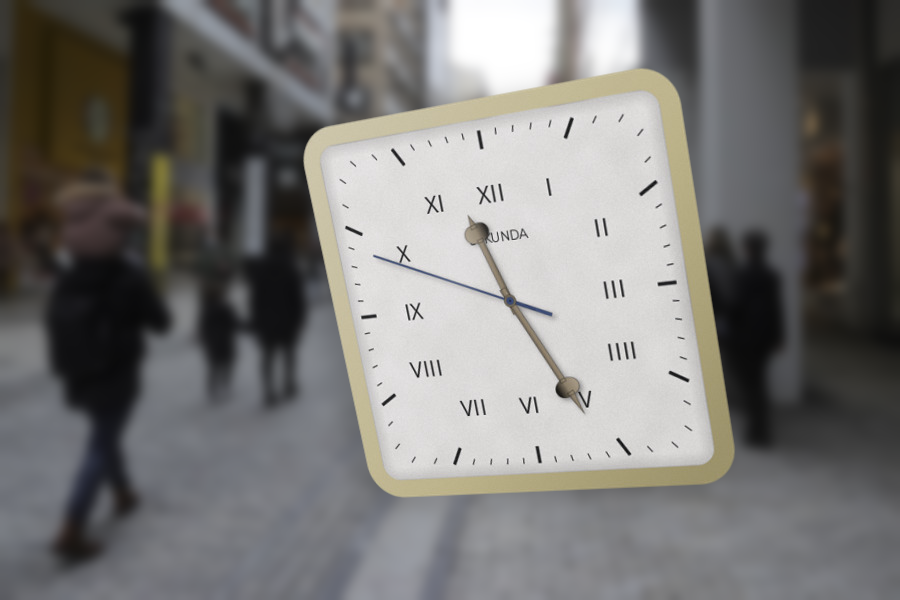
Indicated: **11:25:49**
